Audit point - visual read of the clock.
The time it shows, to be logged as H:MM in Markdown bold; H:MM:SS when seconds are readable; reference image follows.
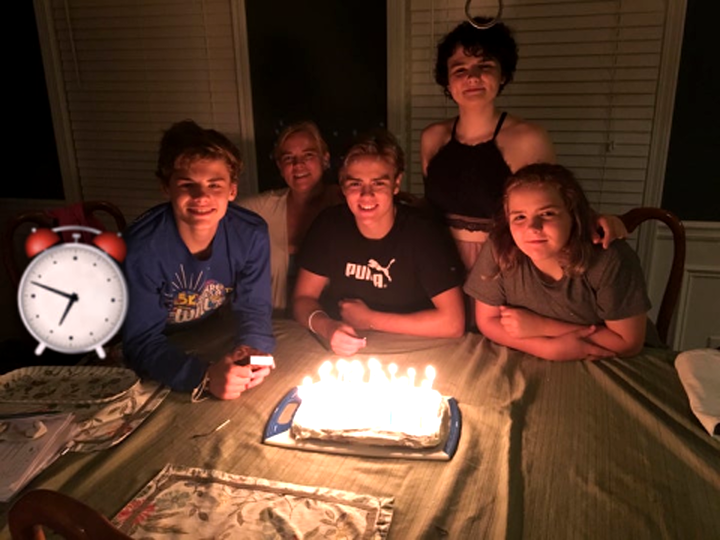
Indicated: **6:48**
